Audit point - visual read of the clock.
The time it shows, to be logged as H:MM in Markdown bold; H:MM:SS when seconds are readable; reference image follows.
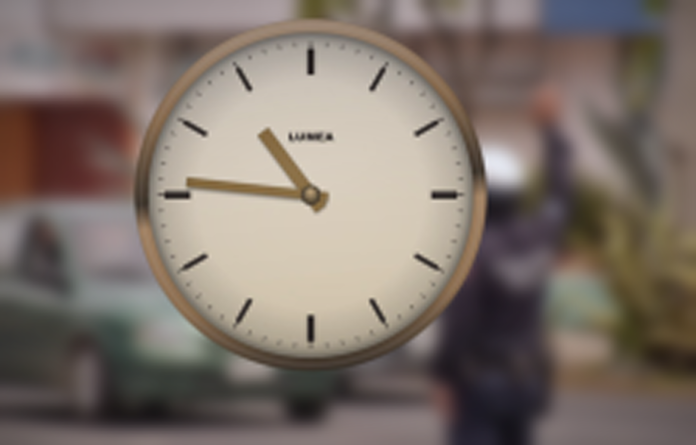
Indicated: **10:46**
